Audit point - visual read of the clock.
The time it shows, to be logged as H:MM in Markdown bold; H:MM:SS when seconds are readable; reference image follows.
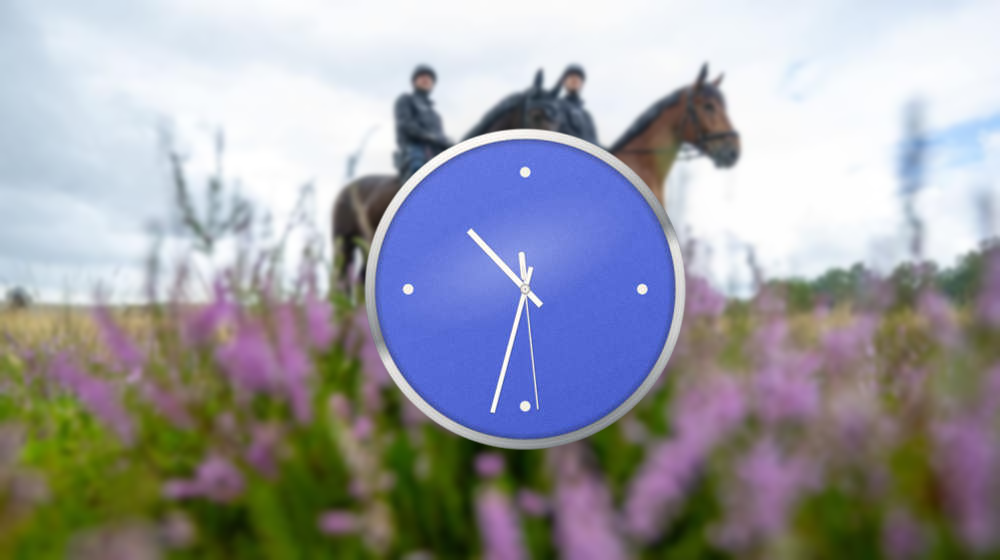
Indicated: **10:32:29**
